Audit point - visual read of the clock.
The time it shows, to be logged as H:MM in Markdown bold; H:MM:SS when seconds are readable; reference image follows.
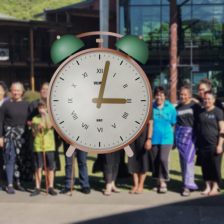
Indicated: **3:02**
